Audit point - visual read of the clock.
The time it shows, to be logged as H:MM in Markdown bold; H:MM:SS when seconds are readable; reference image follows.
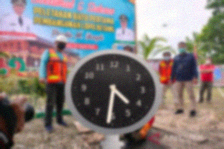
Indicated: **4:31**
